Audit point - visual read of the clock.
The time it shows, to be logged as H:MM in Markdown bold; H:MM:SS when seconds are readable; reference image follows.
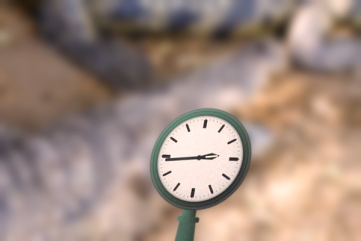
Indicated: **2:44**
